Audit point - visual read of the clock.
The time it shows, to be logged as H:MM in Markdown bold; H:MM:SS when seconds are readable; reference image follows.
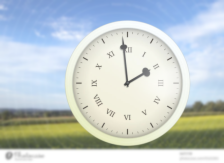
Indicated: **1:59**
